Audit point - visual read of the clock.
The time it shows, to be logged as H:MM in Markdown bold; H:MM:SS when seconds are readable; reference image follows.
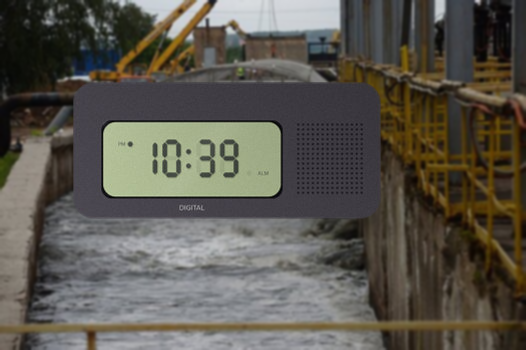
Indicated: **10:39**
